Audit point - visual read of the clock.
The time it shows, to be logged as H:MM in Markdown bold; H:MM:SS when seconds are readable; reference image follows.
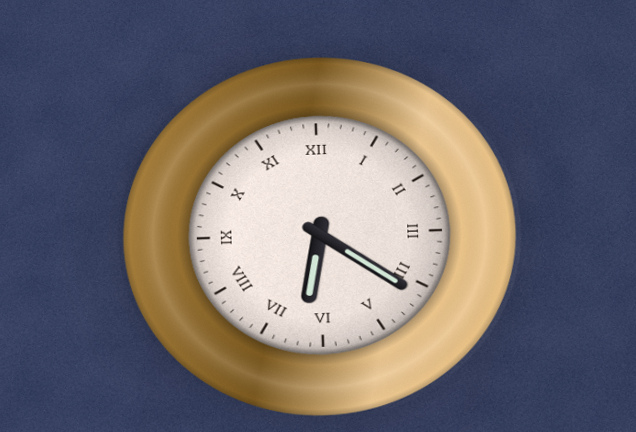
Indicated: **6:21**
